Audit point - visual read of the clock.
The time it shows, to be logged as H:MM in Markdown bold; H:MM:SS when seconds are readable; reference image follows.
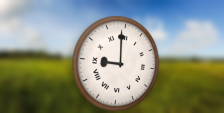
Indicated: **8:59**
